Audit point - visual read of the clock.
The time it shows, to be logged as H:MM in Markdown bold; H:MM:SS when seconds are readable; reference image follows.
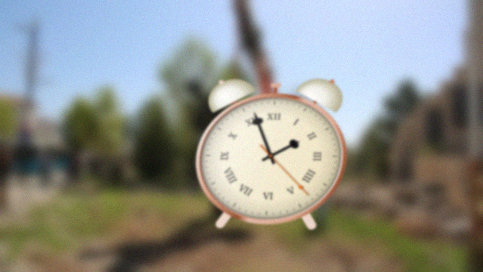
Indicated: **1:56:23**
